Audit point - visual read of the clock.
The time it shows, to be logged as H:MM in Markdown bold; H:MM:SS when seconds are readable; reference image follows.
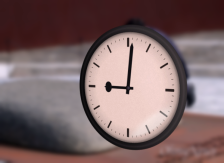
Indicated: **9:01**
